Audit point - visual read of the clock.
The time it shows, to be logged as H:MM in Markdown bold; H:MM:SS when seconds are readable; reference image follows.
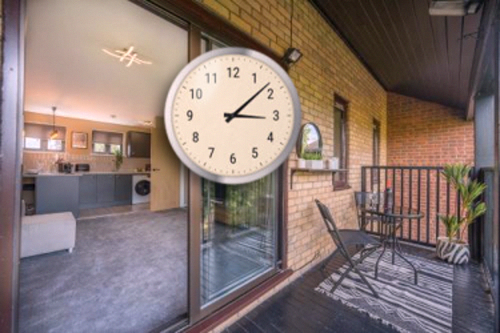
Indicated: **3:08**
